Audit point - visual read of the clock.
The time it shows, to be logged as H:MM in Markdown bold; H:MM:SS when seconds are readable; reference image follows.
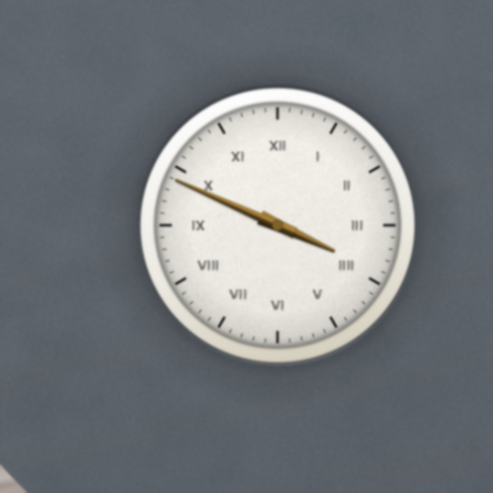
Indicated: **3:49**
